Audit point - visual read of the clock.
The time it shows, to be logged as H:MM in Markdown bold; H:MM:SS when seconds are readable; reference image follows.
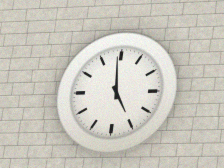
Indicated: **4:59**
